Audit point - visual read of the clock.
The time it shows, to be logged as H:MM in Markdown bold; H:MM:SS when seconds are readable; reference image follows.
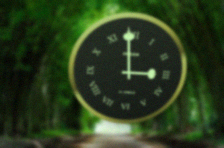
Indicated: **2:59**
